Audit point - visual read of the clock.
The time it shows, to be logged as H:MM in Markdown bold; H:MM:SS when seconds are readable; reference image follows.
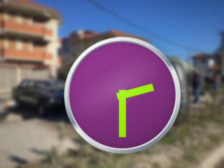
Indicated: **2:30**
